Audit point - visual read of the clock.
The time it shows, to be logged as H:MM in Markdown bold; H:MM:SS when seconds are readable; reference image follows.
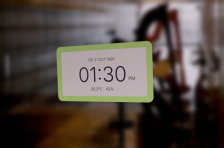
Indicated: **1:30**
